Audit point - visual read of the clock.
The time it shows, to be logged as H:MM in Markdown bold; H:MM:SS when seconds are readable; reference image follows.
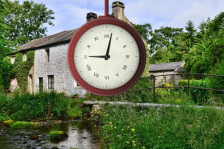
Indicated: **9:02**
